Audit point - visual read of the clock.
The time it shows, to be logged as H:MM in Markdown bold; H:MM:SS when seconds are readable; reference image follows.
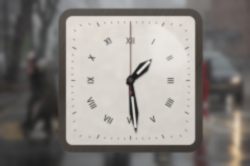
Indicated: **1:29:00**
